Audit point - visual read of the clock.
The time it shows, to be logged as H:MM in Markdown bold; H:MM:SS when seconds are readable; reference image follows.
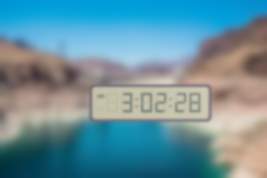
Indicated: **3:02:28**
